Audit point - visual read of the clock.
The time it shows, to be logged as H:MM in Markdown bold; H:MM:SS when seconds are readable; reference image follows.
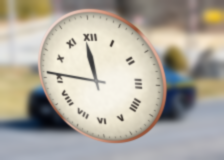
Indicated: **11:46**
